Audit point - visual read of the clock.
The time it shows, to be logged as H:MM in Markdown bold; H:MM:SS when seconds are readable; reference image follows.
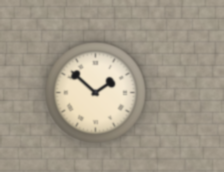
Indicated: **1:52**
